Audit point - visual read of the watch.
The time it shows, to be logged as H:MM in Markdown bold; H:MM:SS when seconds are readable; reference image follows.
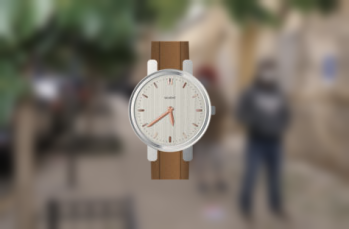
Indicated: **5:39**
